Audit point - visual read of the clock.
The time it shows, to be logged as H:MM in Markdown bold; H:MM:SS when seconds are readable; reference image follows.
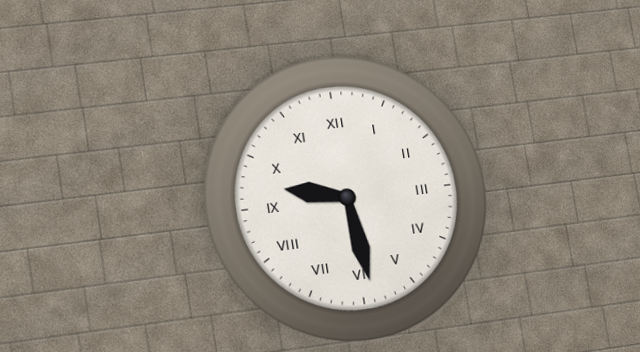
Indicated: **9:29**
